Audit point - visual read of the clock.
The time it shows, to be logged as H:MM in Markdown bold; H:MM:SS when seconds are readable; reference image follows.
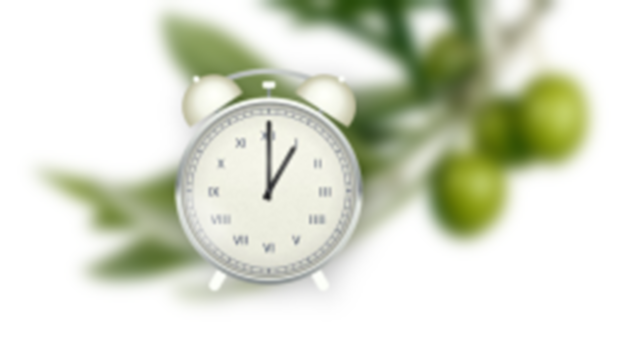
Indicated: **1:00**
